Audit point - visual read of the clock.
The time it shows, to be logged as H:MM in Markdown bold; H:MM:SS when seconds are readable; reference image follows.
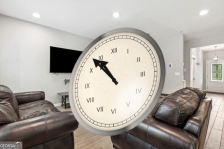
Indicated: **10:53**
